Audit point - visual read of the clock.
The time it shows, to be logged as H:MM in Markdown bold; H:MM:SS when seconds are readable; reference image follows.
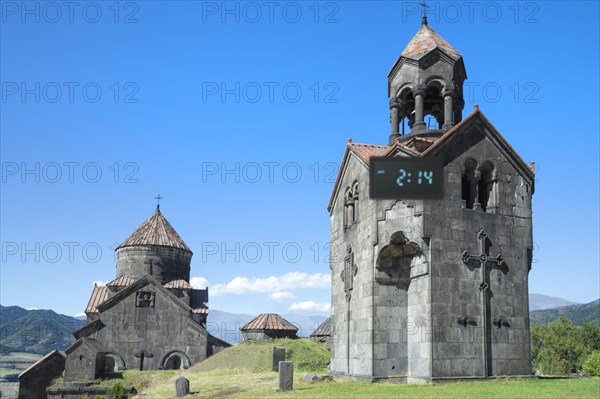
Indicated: **2:14**
